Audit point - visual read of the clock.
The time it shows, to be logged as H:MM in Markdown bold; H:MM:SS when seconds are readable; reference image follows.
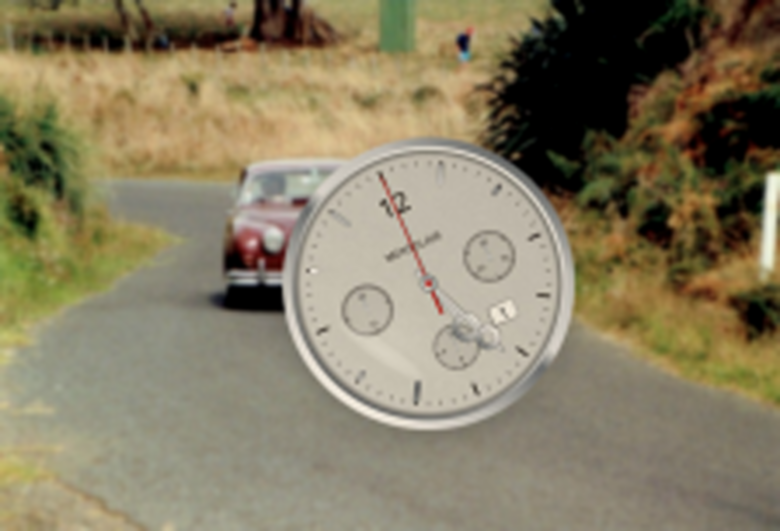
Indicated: **5:26**
